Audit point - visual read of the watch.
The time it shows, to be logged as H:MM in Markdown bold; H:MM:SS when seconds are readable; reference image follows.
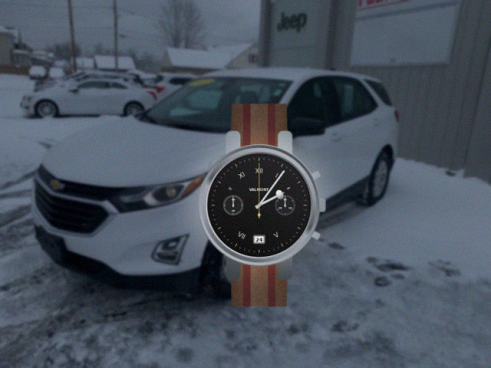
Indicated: **2:06**
